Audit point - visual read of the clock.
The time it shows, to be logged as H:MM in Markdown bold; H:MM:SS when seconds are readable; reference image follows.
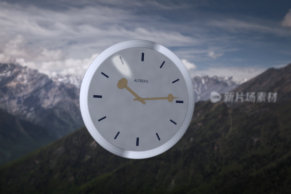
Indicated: **10:14**
